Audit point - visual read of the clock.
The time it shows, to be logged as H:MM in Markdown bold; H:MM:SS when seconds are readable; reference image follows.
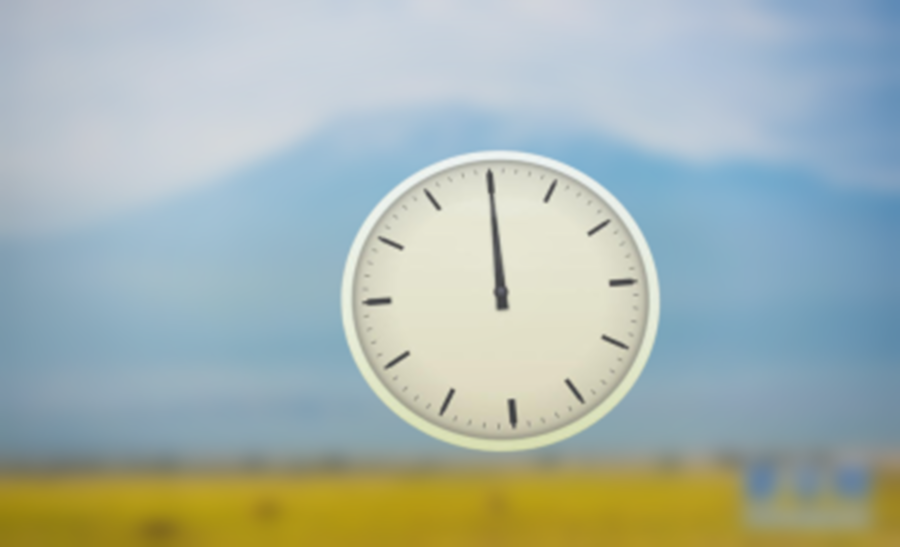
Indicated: **12:00**
